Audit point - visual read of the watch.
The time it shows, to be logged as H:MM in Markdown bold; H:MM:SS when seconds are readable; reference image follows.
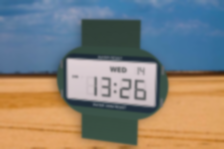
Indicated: **13:26**
